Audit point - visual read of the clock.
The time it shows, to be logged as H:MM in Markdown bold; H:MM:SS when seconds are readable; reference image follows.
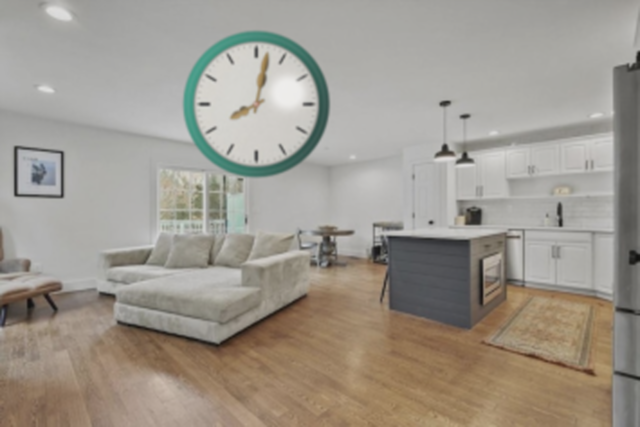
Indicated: **8:02**
